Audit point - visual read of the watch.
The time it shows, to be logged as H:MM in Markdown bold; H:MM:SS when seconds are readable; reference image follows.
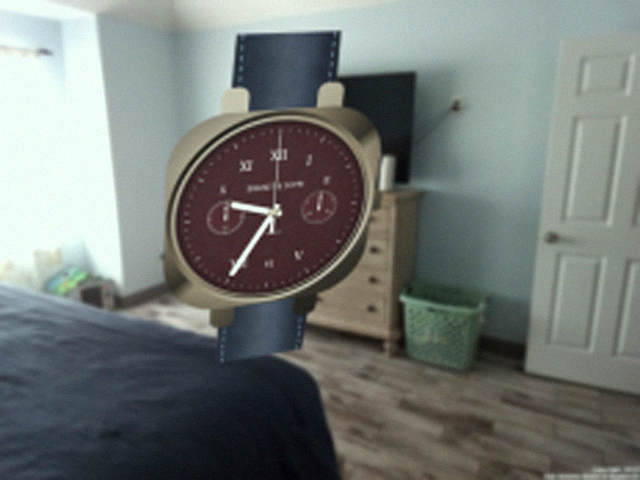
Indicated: **9:35**
